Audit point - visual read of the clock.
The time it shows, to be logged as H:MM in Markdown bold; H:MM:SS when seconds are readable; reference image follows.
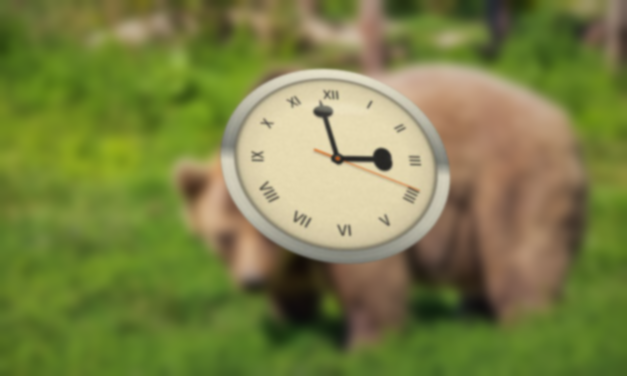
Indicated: **2:58:19**
